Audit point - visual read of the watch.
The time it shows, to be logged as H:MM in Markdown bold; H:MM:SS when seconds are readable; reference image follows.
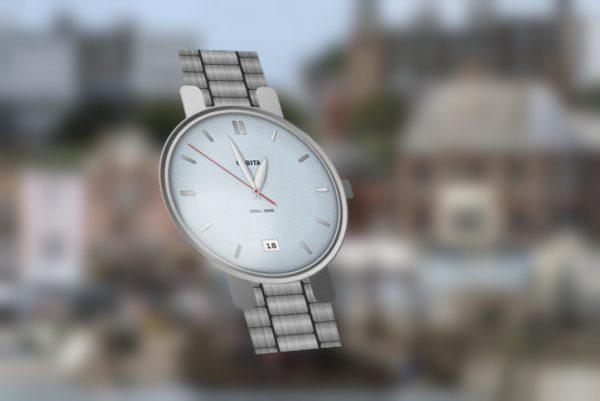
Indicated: **12:57:52**
